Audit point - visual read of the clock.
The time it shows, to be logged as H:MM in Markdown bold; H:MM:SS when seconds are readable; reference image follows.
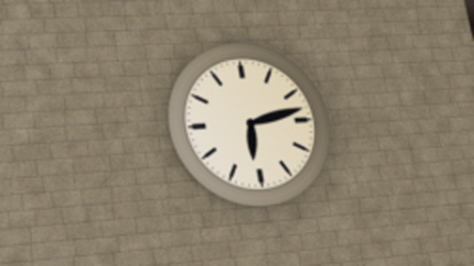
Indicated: **6:13**
